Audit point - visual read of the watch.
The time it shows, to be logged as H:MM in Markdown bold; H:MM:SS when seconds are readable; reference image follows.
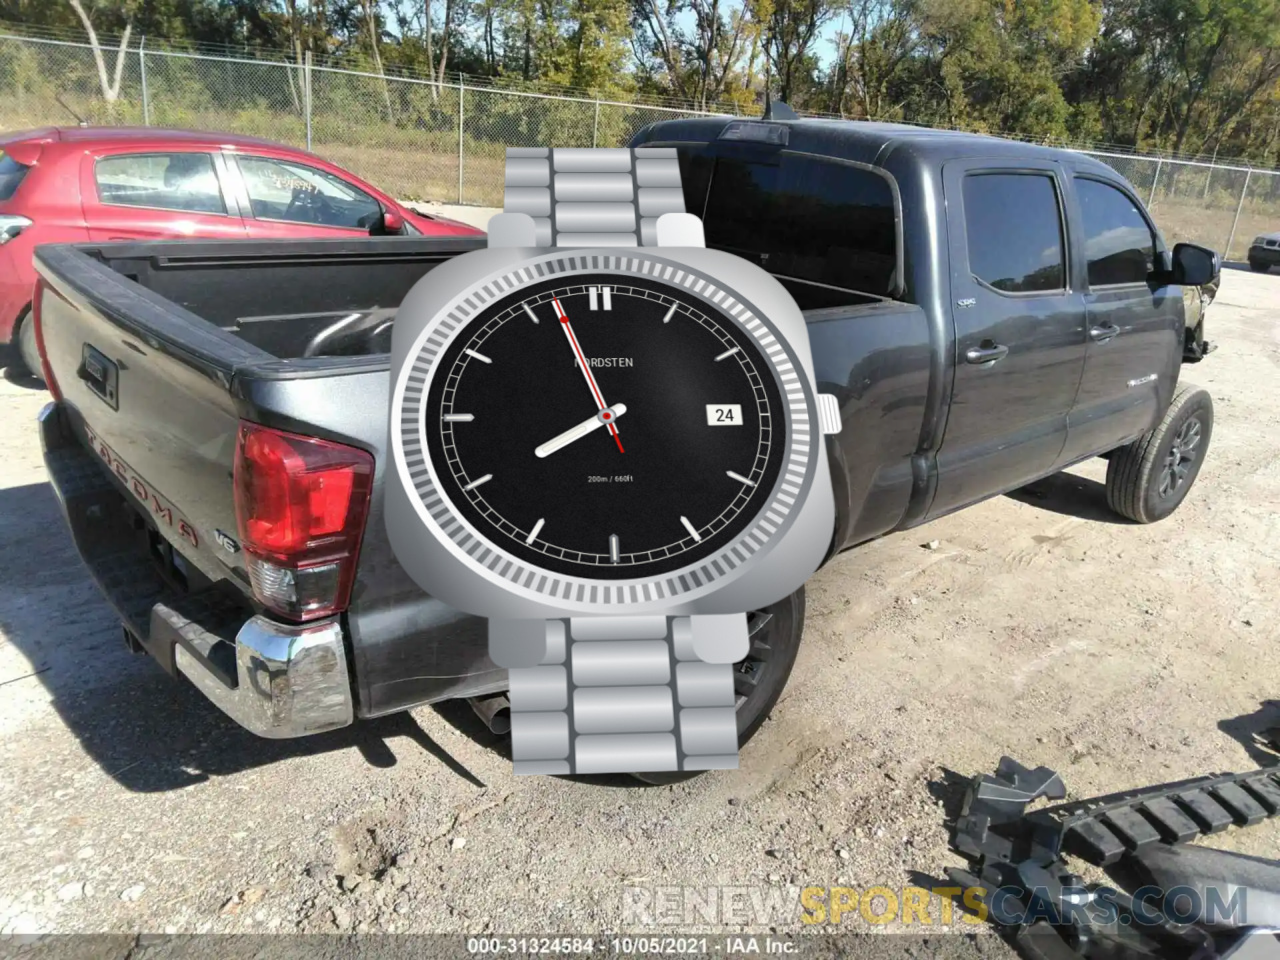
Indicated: **7:56:57**
